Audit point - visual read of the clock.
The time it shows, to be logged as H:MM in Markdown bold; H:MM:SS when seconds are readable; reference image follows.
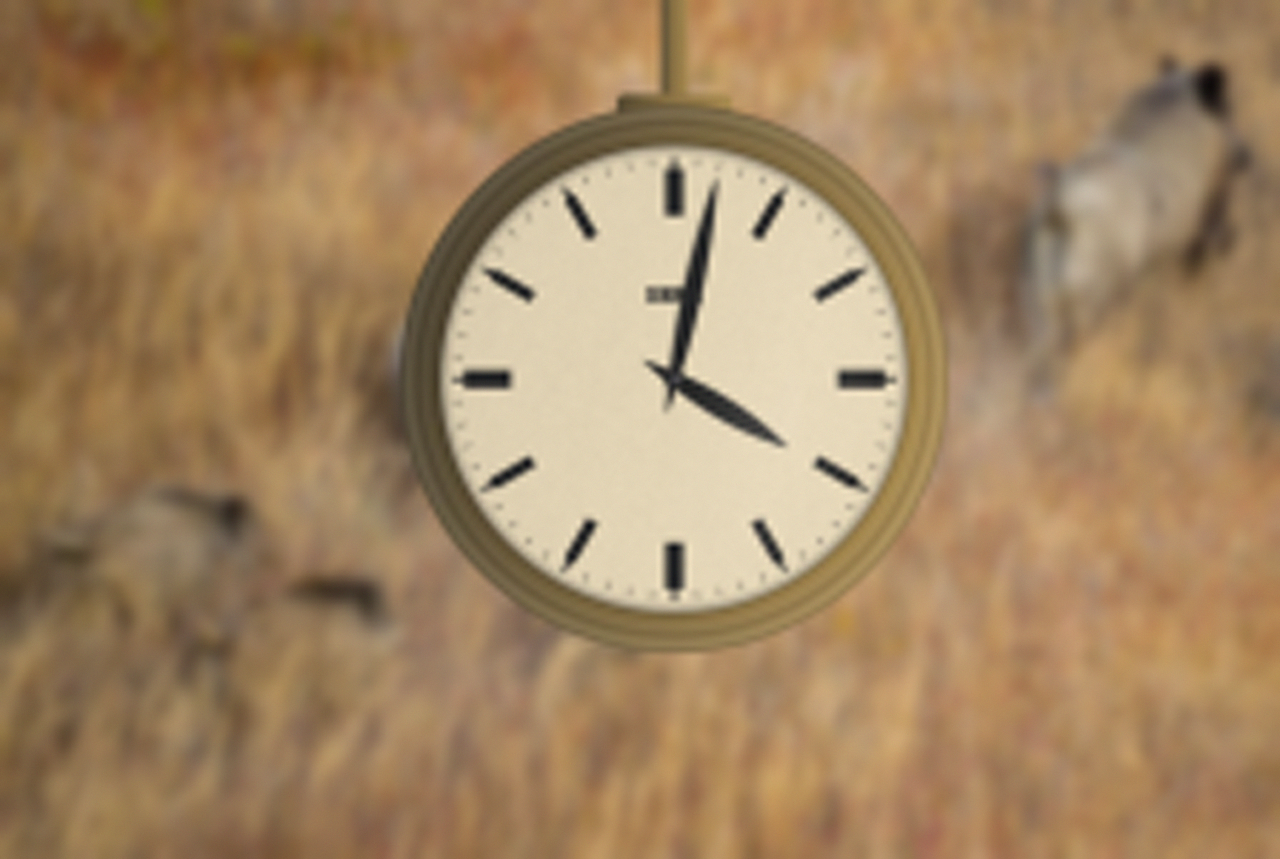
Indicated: **4:02**
